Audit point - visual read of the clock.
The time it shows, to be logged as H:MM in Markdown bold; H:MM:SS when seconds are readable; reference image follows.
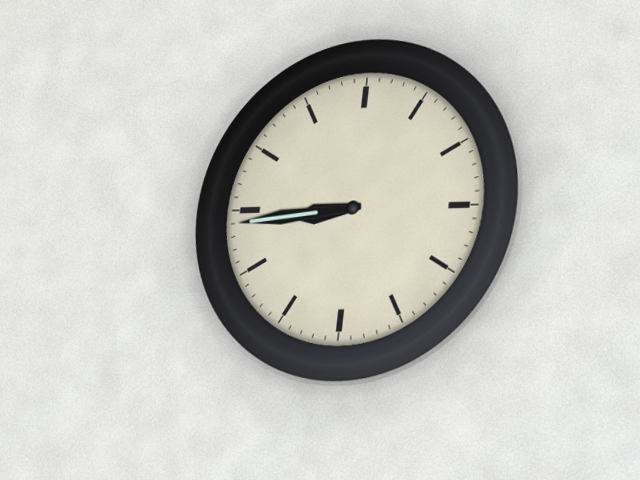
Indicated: **8:44**
